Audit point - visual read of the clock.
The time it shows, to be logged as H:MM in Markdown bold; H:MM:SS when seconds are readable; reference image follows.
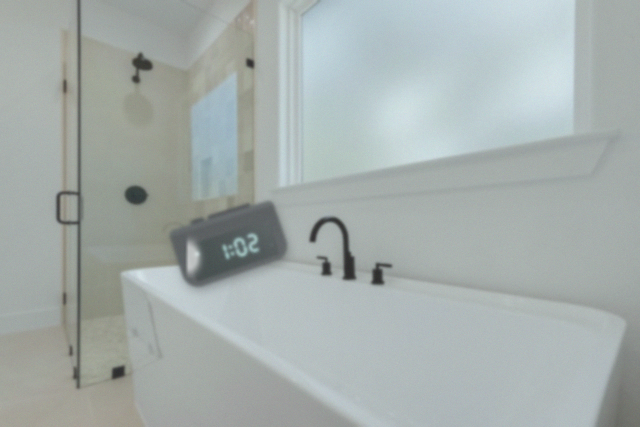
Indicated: **1:02**
